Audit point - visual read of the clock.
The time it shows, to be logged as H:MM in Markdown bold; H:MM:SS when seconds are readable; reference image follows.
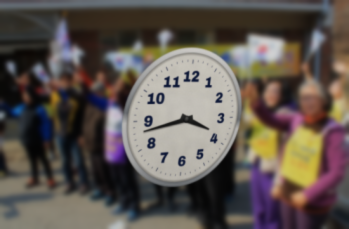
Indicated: **3:43**
